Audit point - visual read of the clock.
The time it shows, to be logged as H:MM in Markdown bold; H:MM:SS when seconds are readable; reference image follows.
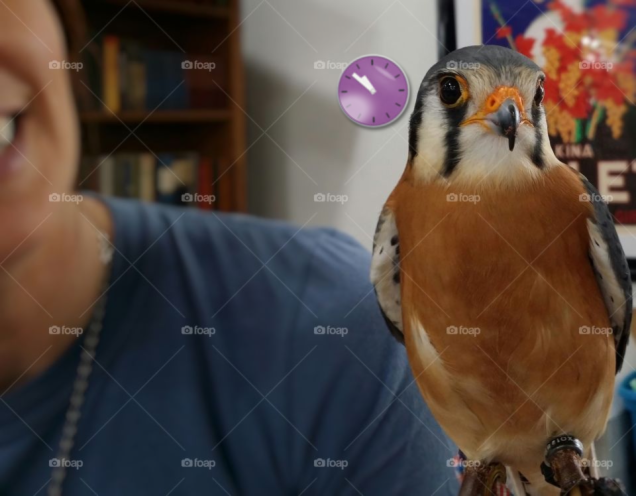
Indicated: **10:52**
